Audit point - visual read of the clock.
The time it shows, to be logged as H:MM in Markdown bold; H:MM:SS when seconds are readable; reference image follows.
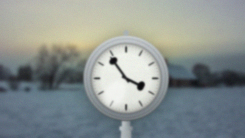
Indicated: **3:54**
